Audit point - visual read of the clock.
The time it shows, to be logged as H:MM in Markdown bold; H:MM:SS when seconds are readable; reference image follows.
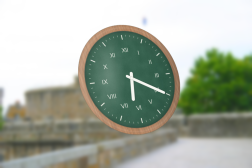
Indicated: **6:20**
